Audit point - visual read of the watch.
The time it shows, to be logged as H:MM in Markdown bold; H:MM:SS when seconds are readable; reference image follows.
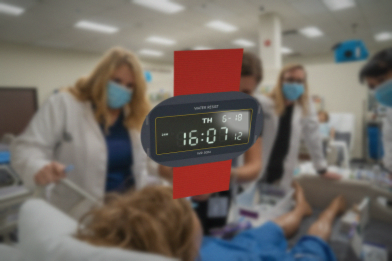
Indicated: **16:07**
